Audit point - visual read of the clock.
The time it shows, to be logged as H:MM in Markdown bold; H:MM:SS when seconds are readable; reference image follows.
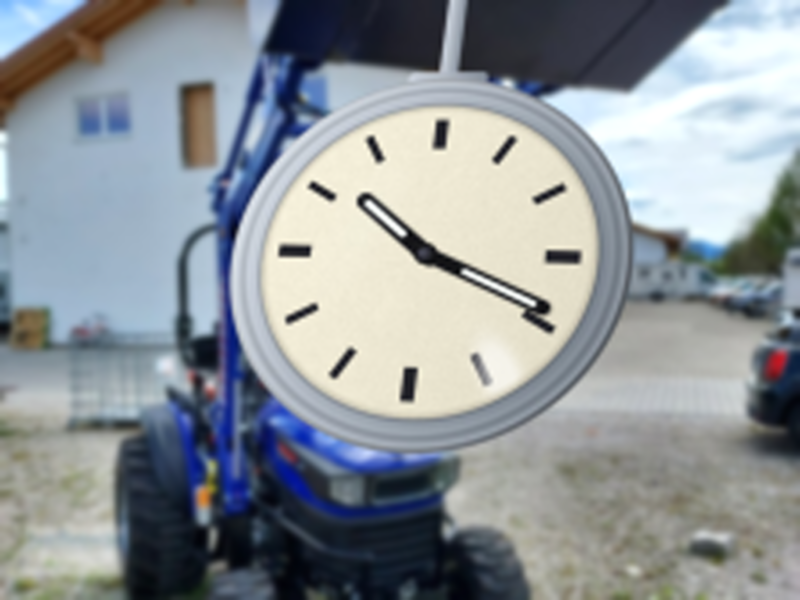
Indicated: **10:19**
